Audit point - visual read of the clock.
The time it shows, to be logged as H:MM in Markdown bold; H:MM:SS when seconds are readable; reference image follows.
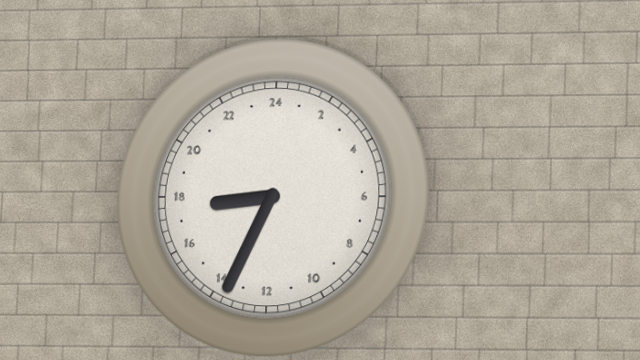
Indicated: **17:34**
